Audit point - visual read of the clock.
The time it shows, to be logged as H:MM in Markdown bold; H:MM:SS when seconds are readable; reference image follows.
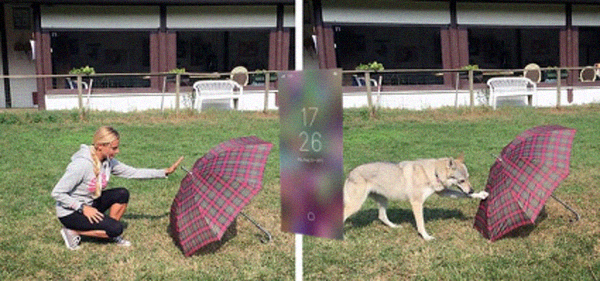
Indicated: **17:26**
